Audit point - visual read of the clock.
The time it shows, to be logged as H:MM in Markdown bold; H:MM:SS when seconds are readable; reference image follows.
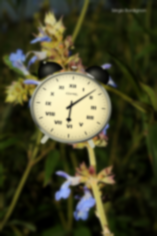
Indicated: **6:08**
